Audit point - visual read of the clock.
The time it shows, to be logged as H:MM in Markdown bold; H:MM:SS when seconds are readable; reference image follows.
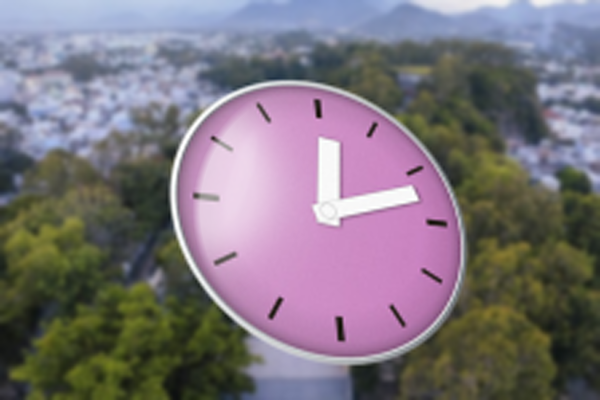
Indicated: **12:12**
